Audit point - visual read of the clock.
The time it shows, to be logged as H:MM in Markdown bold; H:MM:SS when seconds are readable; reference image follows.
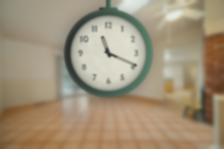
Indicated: **11:19**
